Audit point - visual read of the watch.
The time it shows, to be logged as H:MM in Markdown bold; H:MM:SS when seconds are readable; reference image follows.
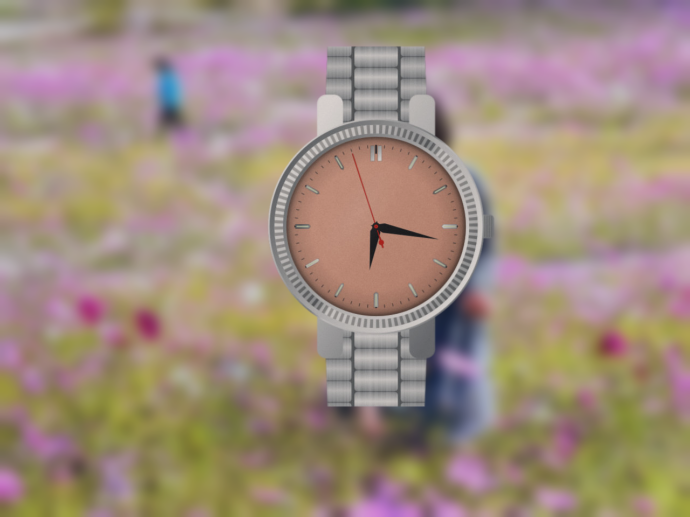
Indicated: **6:16:57**
